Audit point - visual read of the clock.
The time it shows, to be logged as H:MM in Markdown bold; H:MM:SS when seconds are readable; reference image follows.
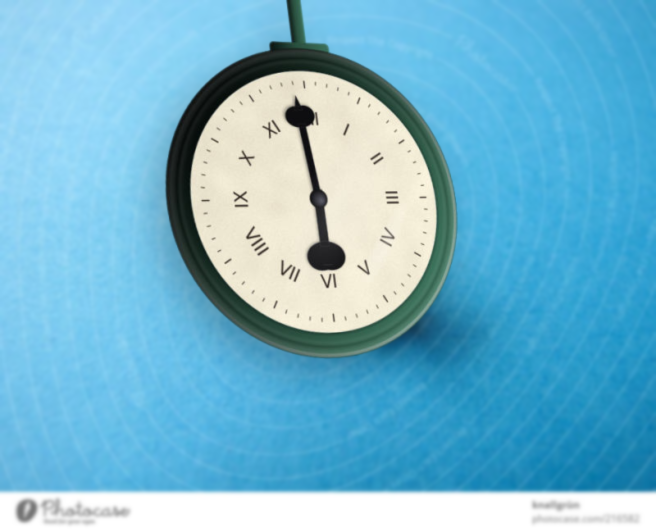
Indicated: **5:59**
